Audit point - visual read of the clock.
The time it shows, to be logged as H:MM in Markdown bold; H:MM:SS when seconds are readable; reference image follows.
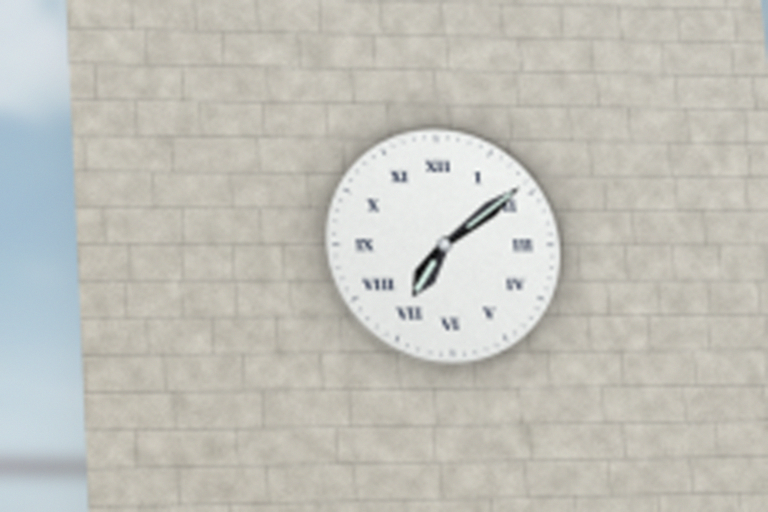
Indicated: **7:09**
